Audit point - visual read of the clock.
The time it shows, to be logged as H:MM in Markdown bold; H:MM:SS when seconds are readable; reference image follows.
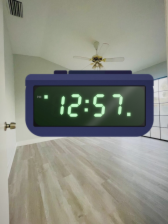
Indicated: **12:57**
